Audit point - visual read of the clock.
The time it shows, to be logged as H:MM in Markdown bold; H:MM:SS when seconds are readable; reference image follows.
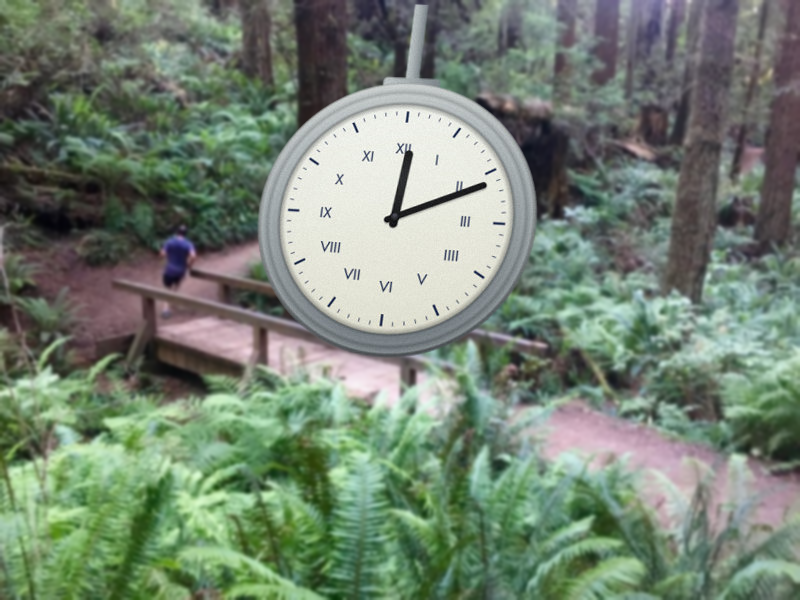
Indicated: **12:11**
